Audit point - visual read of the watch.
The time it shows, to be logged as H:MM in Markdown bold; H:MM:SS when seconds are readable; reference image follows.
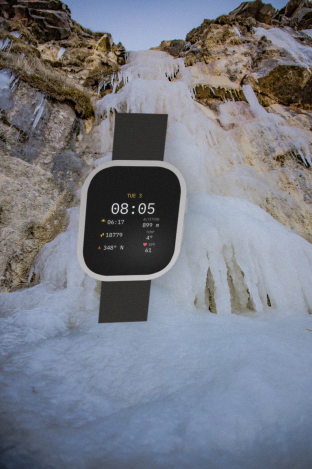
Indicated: **8:05**
